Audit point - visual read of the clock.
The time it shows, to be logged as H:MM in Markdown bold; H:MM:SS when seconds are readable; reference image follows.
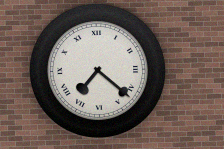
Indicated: **7:22**
